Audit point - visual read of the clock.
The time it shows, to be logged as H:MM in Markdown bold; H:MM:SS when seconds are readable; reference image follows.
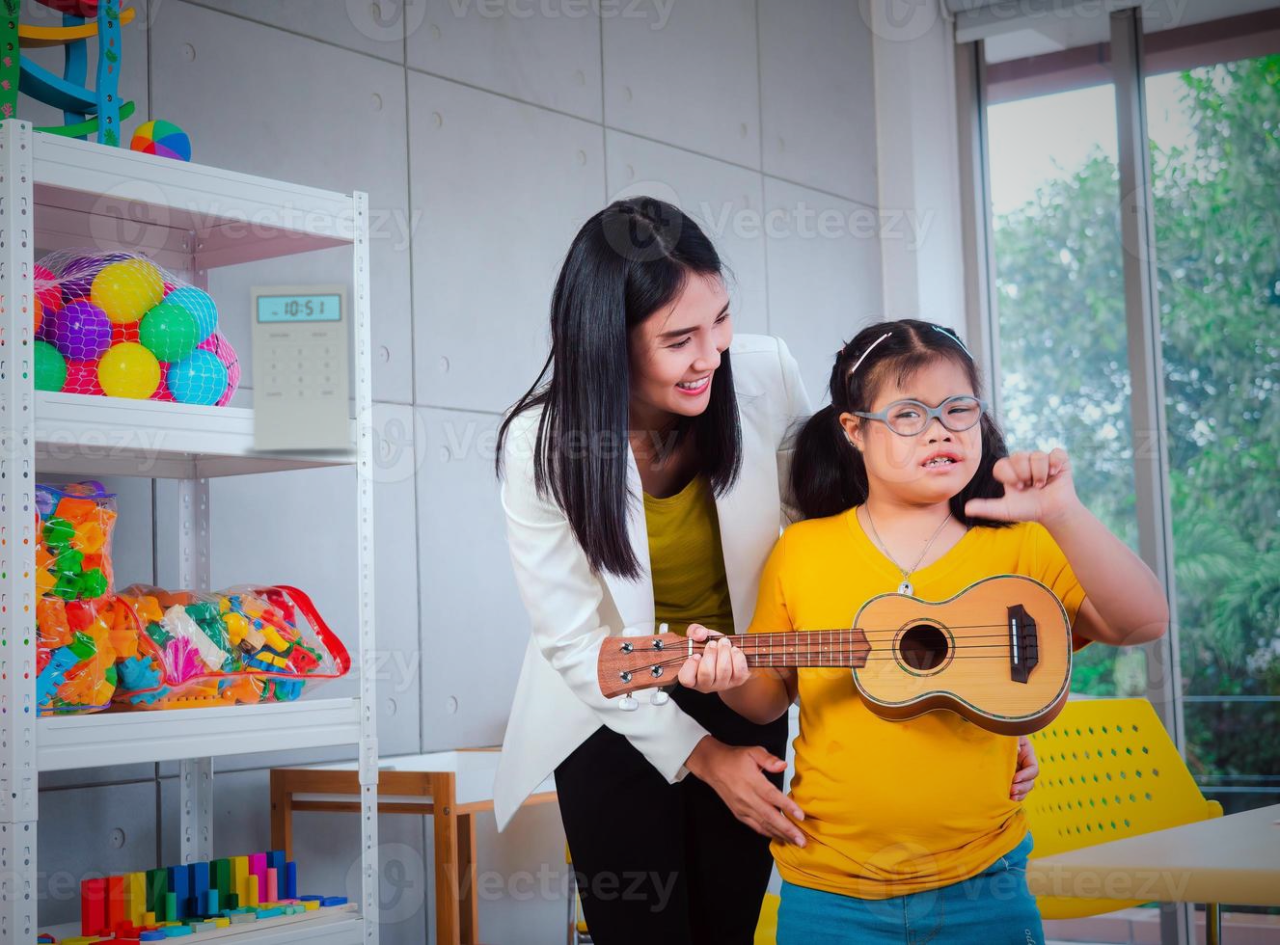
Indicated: **10:51**
